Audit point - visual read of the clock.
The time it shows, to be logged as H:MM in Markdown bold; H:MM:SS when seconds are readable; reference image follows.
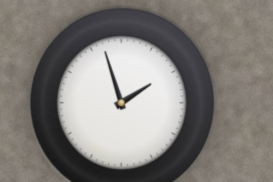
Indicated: **1:57**
